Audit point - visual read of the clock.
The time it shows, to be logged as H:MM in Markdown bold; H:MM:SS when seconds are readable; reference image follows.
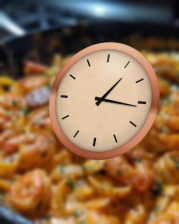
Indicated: **1:16**
